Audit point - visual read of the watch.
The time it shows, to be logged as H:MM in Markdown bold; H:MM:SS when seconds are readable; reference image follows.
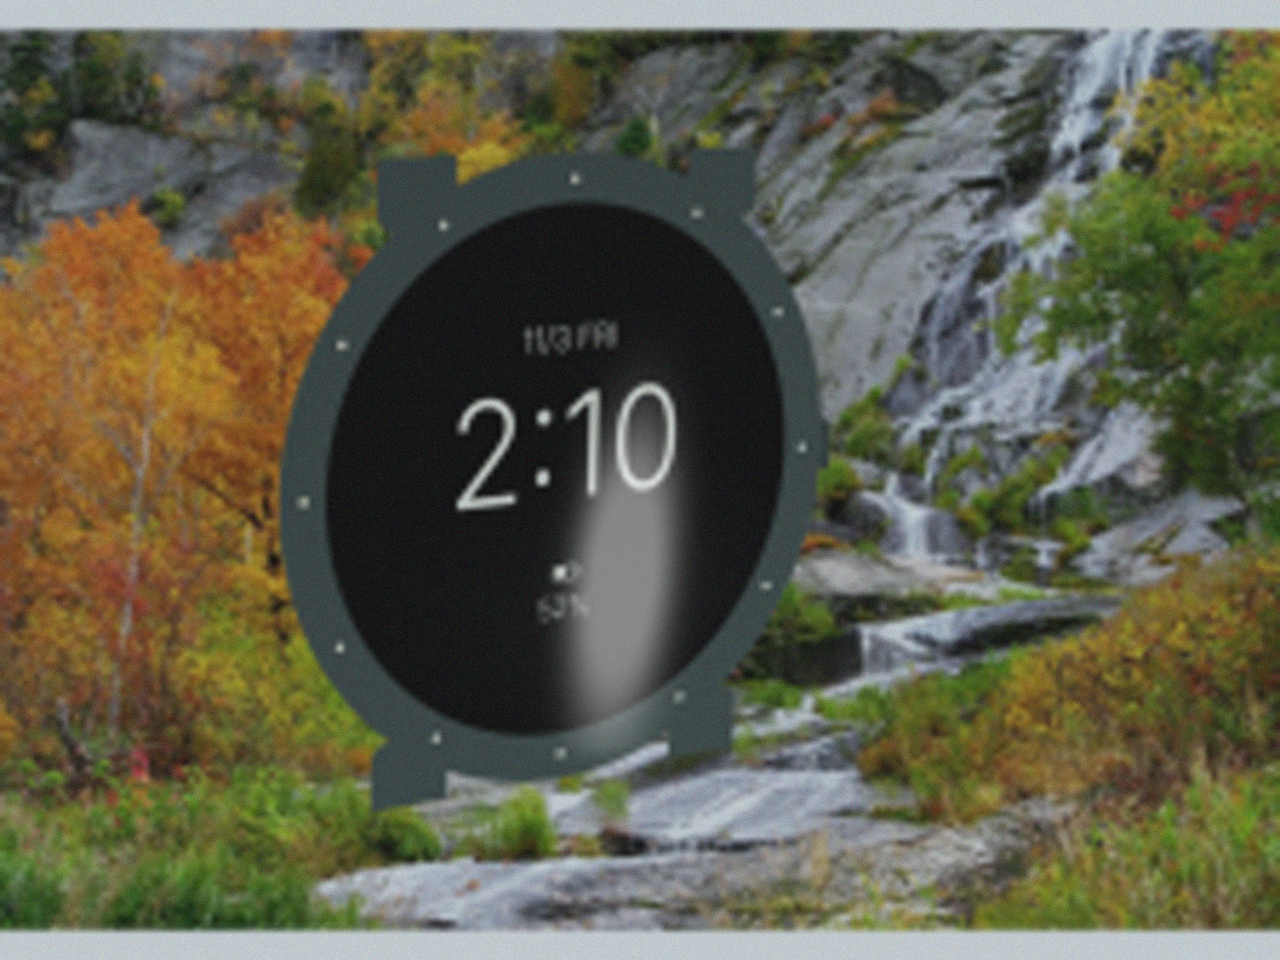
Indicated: **2:10**
